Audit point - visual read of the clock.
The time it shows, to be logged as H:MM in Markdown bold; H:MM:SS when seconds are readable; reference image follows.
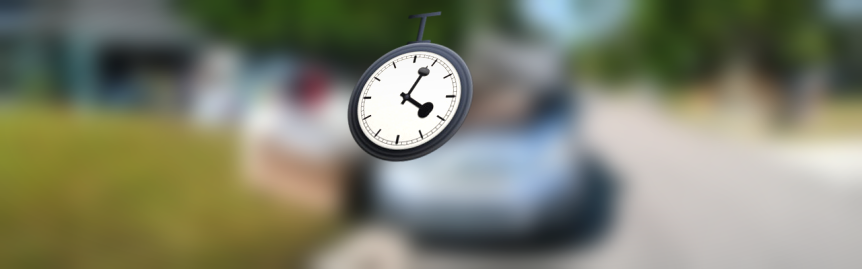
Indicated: **4:04**
